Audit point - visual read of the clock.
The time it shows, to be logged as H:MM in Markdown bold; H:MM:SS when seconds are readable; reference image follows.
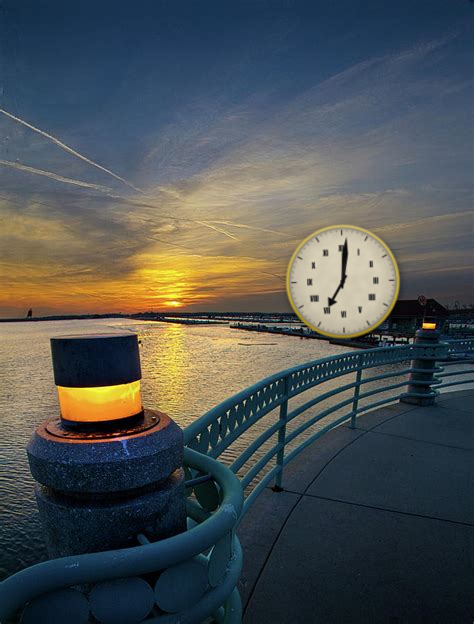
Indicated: **7:01**
